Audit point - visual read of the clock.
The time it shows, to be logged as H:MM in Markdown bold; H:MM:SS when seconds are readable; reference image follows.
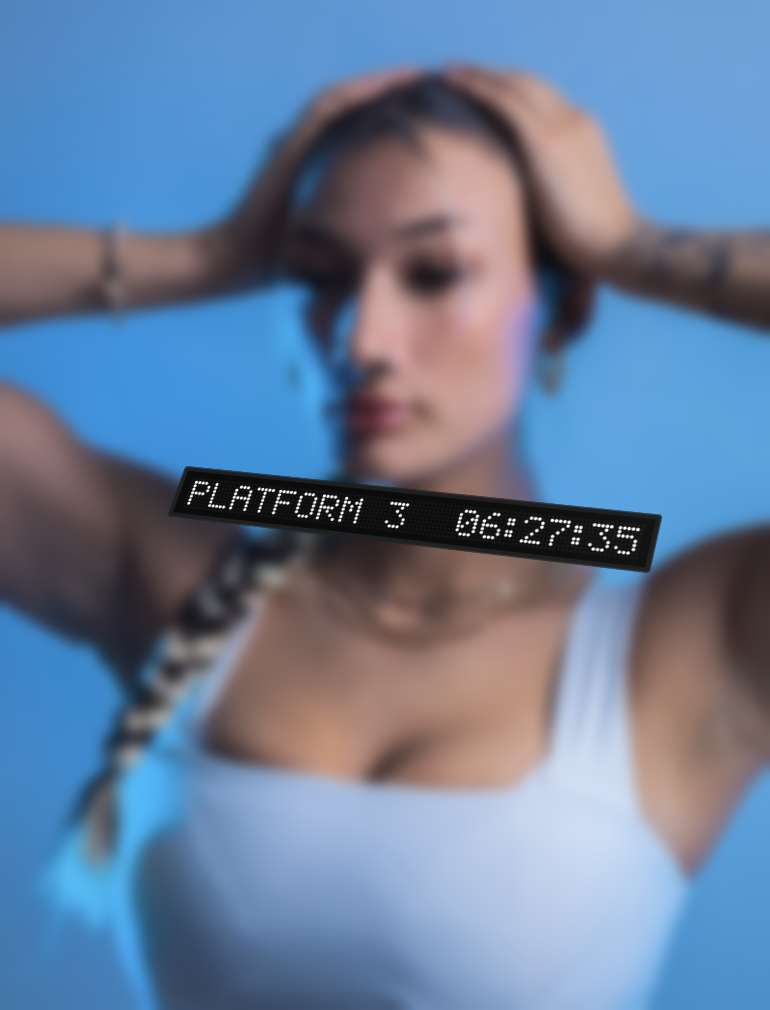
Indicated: **6:27:35**
